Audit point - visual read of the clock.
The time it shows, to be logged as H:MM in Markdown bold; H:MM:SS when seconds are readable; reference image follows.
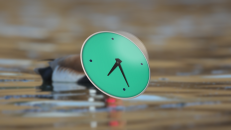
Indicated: **7:28**
